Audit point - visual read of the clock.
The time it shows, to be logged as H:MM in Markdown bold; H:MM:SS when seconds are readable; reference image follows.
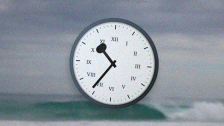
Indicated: **10:36**
